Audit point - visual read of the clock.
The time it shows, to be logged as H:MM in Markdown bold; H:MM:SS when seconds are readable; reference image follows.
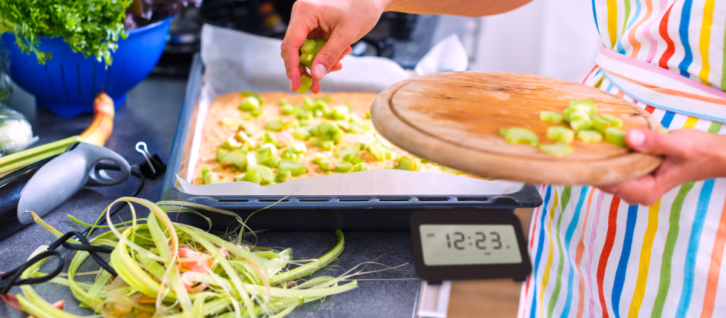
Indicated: **12:23**
